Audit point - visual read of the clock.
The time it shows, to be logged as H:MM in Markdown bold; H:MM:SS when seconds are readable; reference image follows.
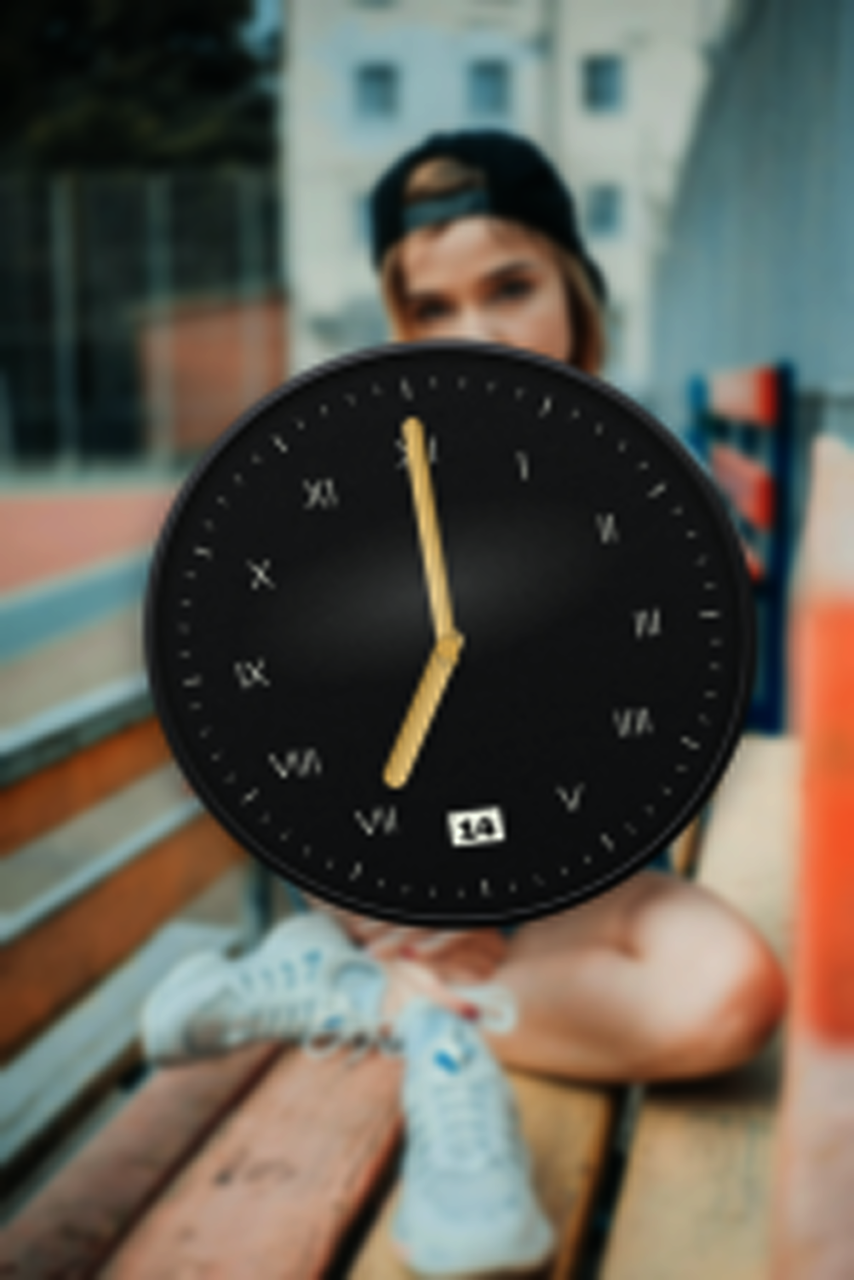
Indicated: **7:00**
